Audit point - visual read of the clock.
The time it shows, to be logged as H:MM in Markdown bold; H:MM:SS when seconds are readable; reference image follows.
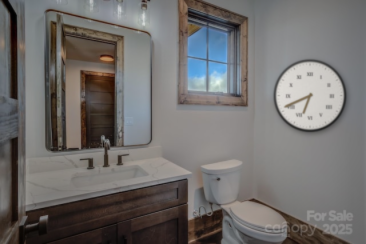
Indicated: **6:41**
